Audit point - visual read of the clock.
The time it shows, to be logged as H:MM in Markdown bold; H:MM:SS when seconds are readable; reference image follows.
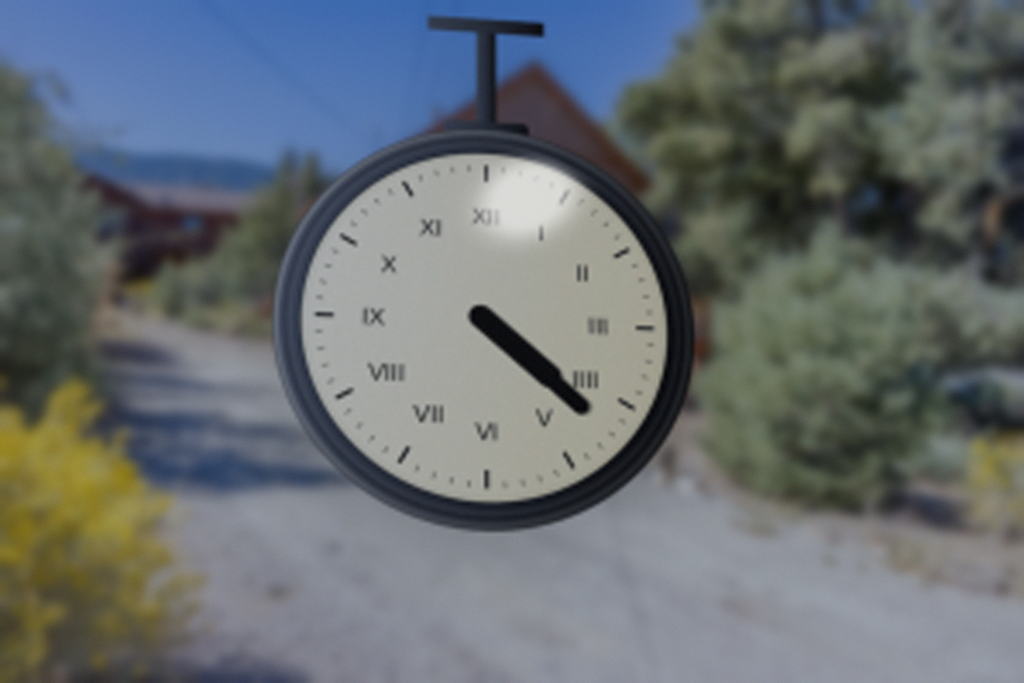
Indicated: **4:22**
